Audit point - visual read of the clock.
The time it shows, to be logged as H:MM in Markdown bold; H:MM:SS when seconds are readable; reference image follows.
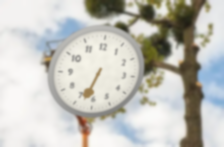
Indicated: **6:33**
